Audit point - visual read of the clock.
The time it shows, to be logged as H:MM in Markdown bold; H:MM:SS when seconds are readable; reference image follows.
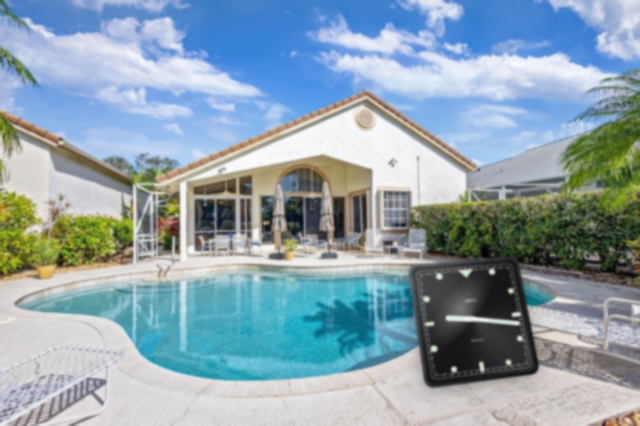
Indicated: **9:17**
